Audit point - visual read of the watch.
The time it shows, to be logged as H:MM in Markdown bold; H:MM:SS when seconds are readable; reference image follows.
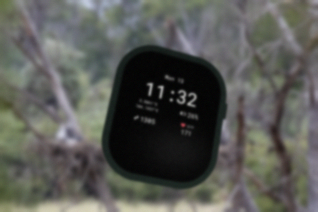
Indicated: **11:32**
